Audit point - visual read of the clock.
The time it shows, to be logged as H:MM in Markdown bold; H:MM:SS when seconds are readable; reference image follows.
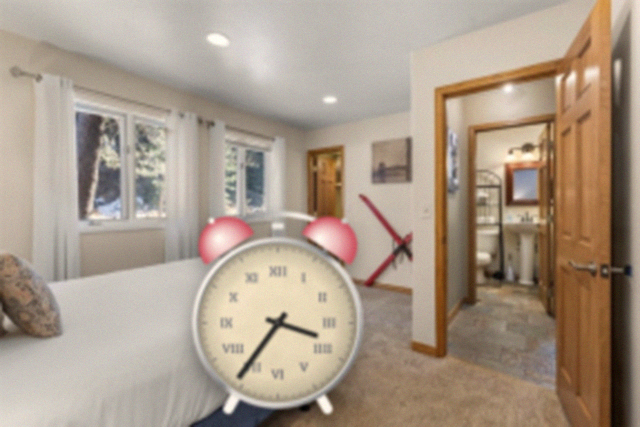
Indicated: **3:36**
